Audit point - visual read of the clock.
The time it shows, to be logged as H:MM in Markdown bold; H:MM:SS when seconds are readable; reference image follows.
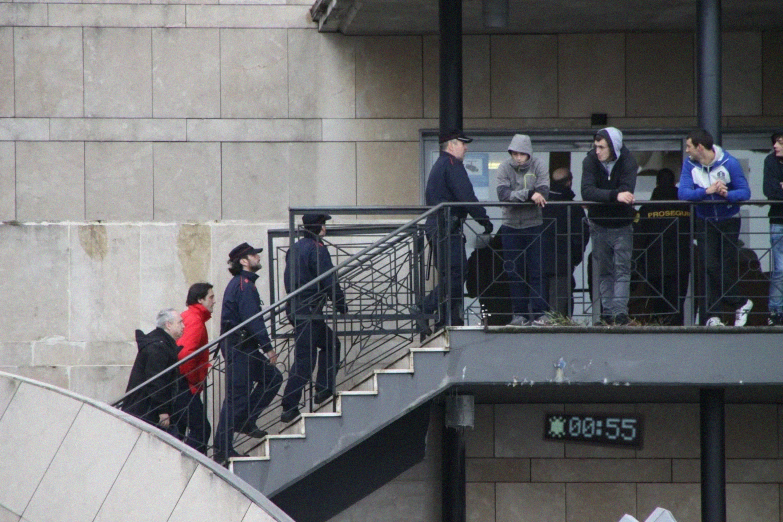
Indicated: **0:55**
